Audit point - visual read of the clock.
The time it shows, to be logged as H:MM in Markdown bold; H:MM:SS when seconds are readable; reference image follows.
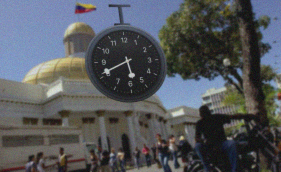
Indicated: **5:41**
